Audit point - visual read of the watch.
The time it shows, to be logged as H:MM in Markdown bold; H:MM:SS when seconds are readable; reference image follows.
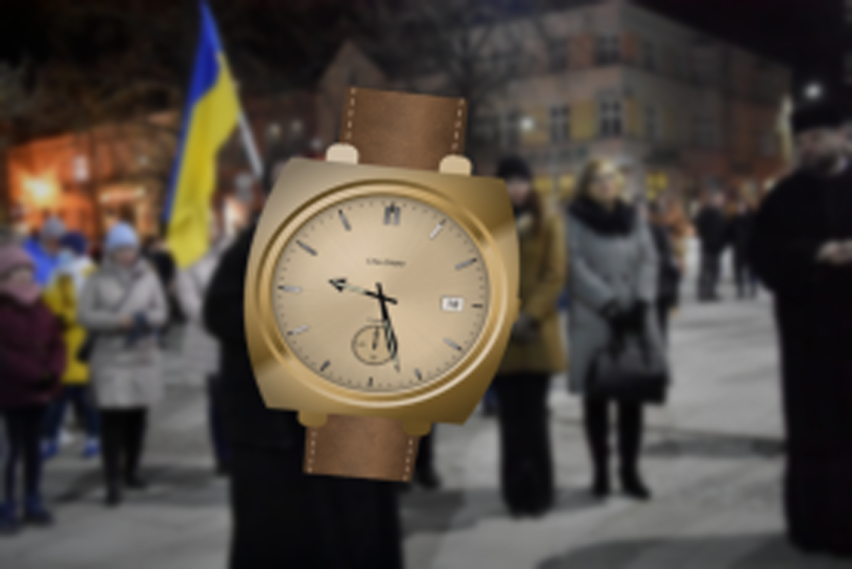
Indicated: **9:27**
